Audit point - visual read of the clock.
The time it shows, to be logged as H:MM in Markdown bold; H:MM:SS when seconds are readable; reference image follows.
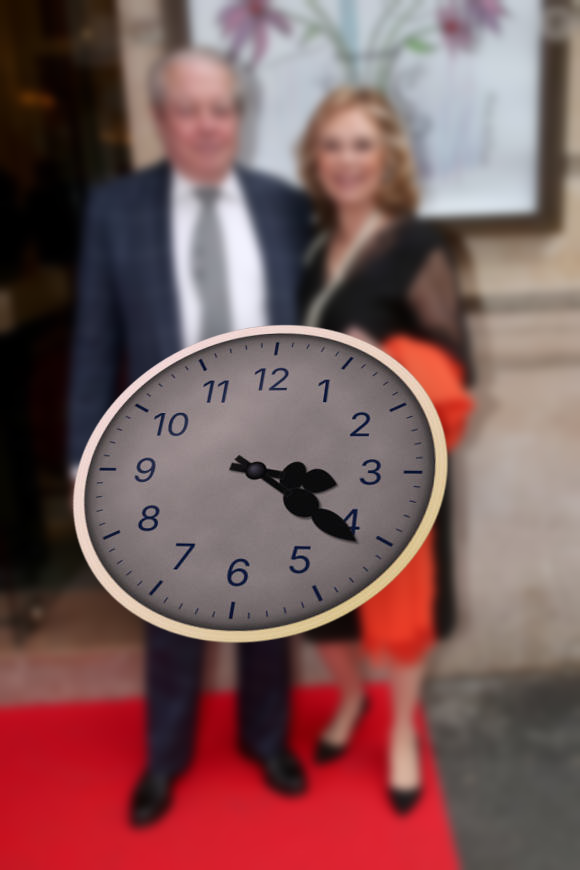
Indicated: **3:21**
